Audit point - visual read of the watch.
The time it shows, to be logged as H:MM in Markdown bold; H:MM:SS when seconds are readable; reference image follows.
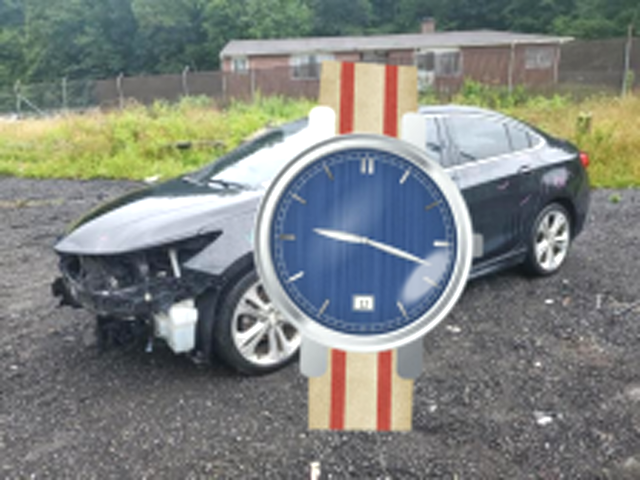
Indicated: **9:18**
